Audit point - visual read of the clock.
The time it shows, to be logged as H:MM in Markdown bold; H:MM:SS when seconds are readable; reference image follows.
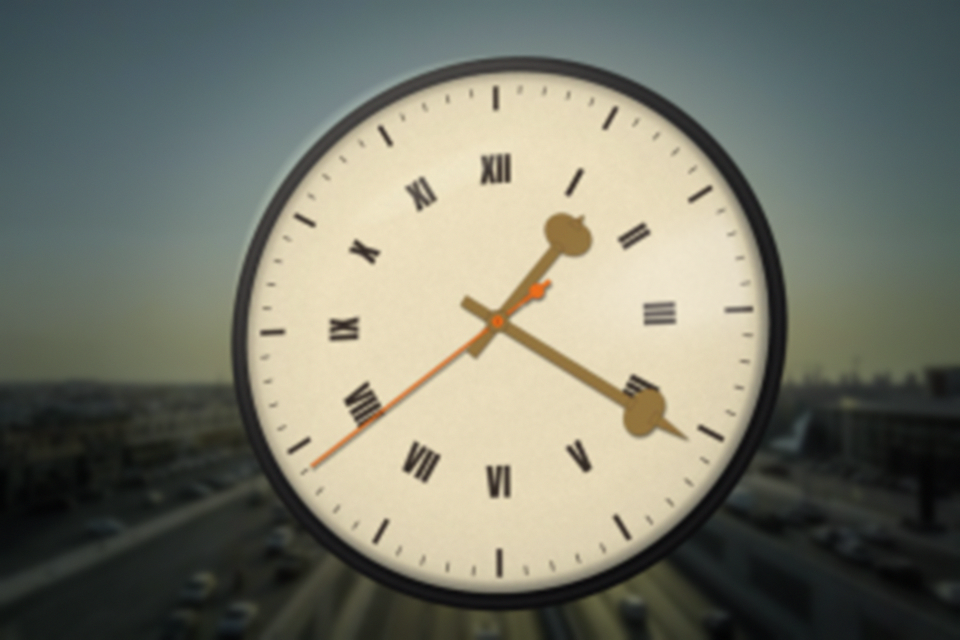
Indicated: **1:20:39**
